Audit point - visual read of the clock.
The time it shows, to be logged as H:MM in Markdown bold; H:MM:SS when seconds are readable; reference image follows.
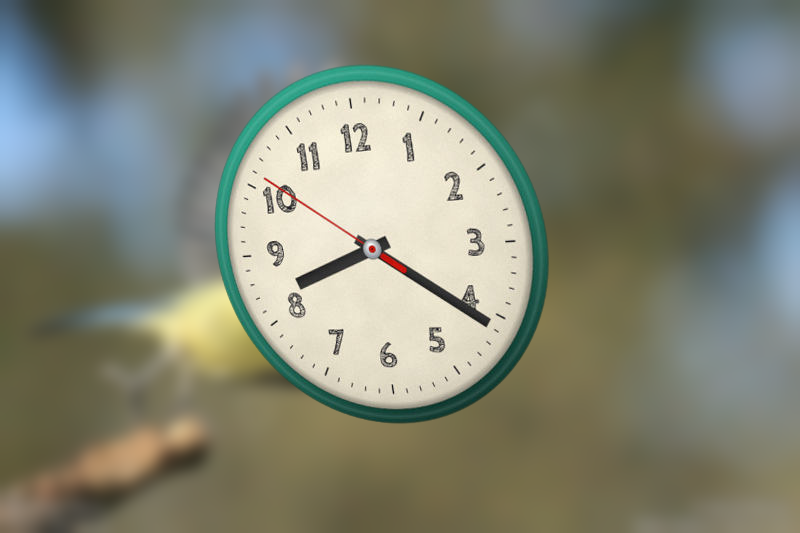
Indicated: **8:20:51**
